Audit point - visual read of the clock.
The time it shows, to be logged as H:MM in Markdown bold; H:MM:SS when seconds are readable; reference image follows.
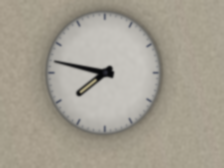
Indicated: **7:47**
